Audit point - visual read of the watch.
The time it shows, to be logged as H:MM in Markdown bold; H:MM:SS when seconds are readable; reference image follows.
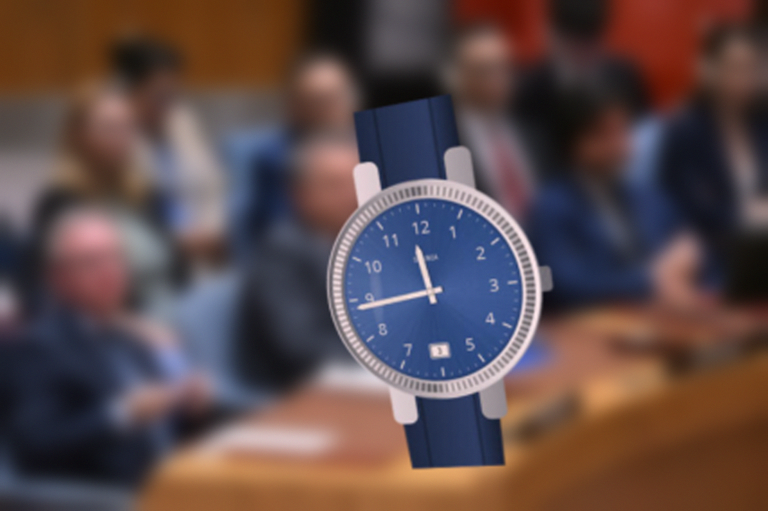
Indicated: **11:44**
